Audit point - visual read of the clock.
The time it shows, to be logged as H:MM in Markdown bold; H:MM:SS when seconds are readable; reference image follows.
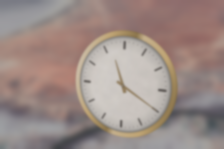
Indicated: **11:20**
